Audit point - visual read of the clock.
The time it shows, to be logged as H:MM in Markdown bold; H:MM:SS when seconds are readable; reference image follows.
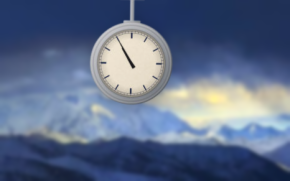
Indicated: **10:55**
